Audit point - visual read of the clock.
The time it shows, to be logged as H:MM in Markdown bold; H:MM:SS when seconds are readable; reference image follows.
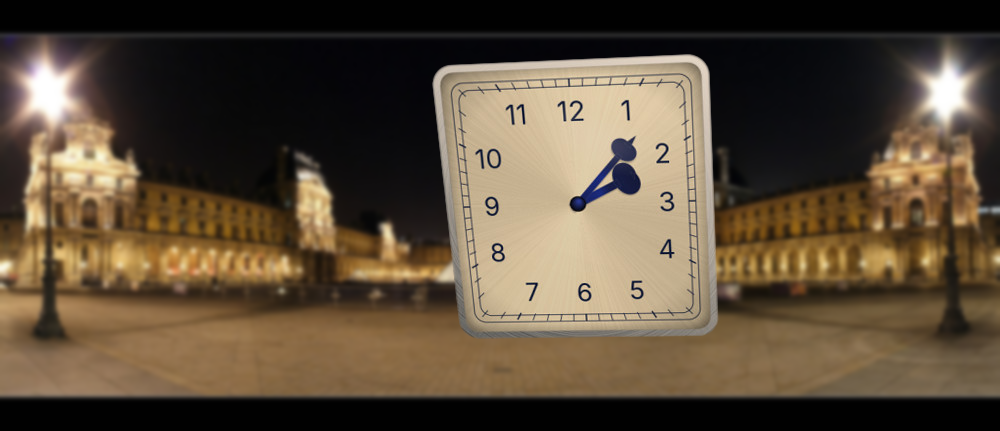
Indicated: **2:07**
